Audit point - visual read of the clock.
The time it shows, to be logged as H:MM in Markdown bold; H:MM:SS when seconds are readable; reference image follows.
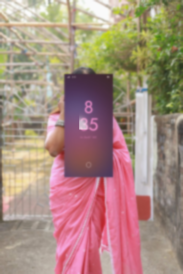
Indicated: **8:35**
